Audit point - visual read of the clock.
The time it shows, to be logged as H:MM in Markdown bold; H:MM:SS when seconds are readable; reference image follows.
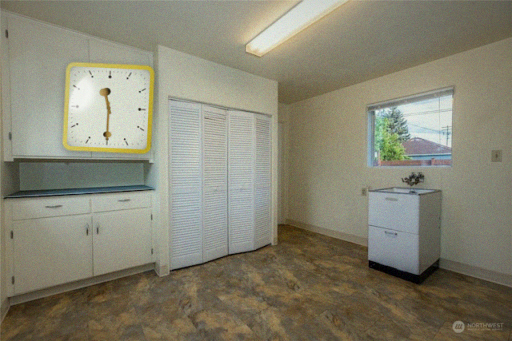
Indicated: **11:30**
